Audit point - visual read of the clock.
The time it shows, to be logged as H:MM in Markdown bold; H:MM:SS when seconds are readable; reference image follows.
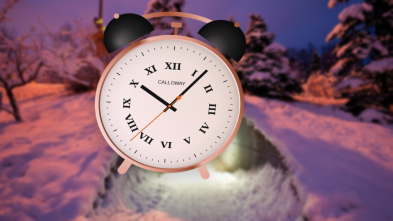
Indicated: **10:06:37**
